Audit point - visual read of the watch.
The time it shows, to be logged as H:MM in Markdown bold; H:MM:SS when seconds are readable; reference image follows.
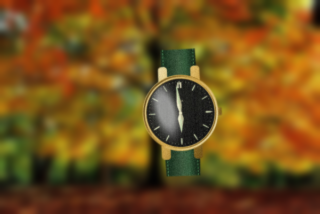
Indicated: **5:59**
